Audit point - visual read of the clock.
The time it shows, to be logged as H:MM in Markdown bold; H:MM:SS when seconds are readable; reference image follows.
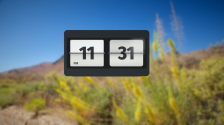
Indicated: **11:31**
